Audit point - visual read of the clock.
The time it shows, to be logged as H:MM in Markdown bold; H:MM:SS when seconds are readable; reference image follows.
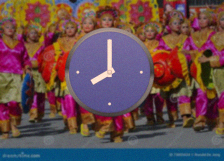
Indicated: **8:00**
